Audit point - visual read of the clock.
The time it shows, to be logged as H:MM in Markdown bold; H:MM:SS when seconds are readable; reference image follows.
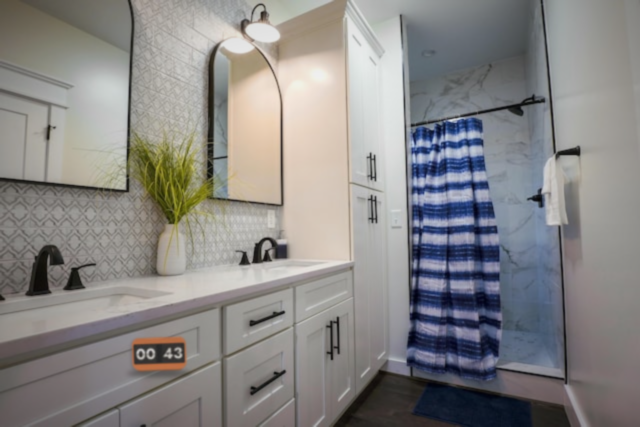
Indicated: **0:43**
